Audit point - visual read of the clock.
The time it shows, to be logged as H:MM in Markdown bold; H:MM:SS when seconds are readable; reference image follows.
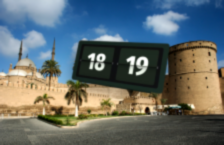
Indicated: **18:19**
